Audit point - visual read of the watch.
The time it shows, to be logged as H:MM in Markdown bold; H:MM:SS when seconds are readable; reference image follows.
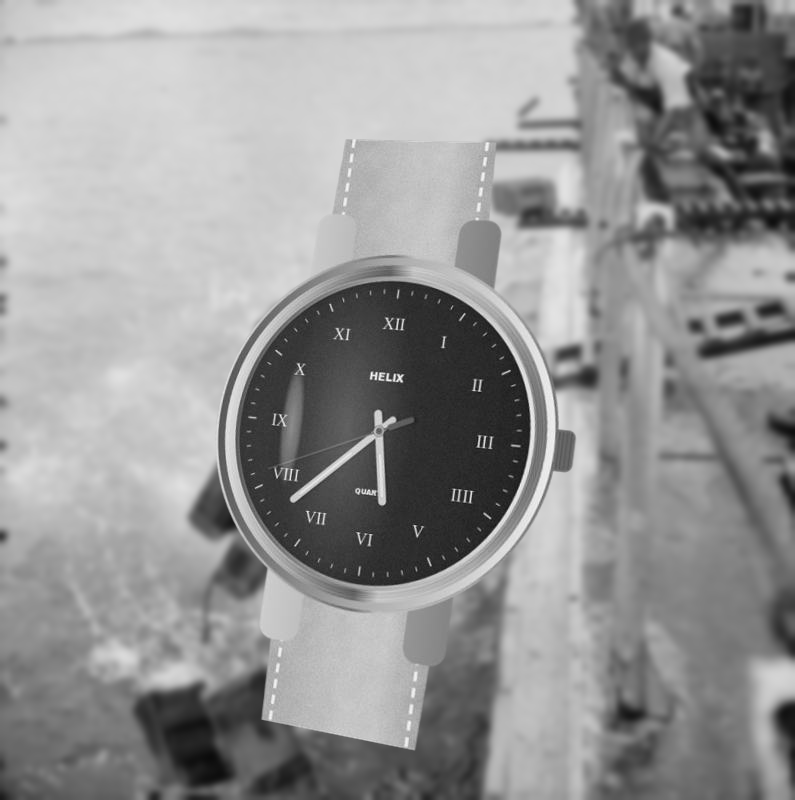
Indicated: **5:37:41**
